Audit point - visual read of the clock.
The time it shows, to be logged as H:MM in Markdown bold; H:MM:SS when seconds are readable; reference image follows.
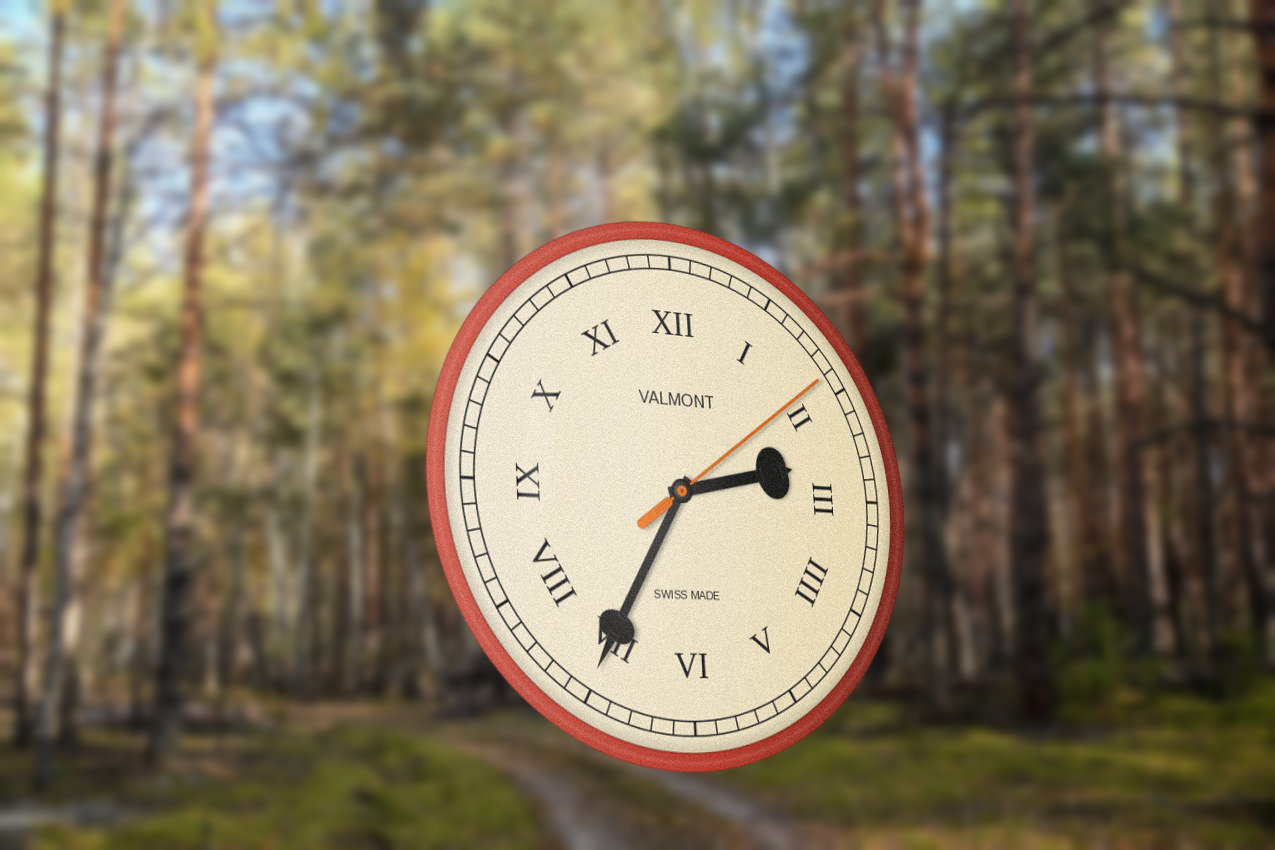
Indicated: **2:35:09**
